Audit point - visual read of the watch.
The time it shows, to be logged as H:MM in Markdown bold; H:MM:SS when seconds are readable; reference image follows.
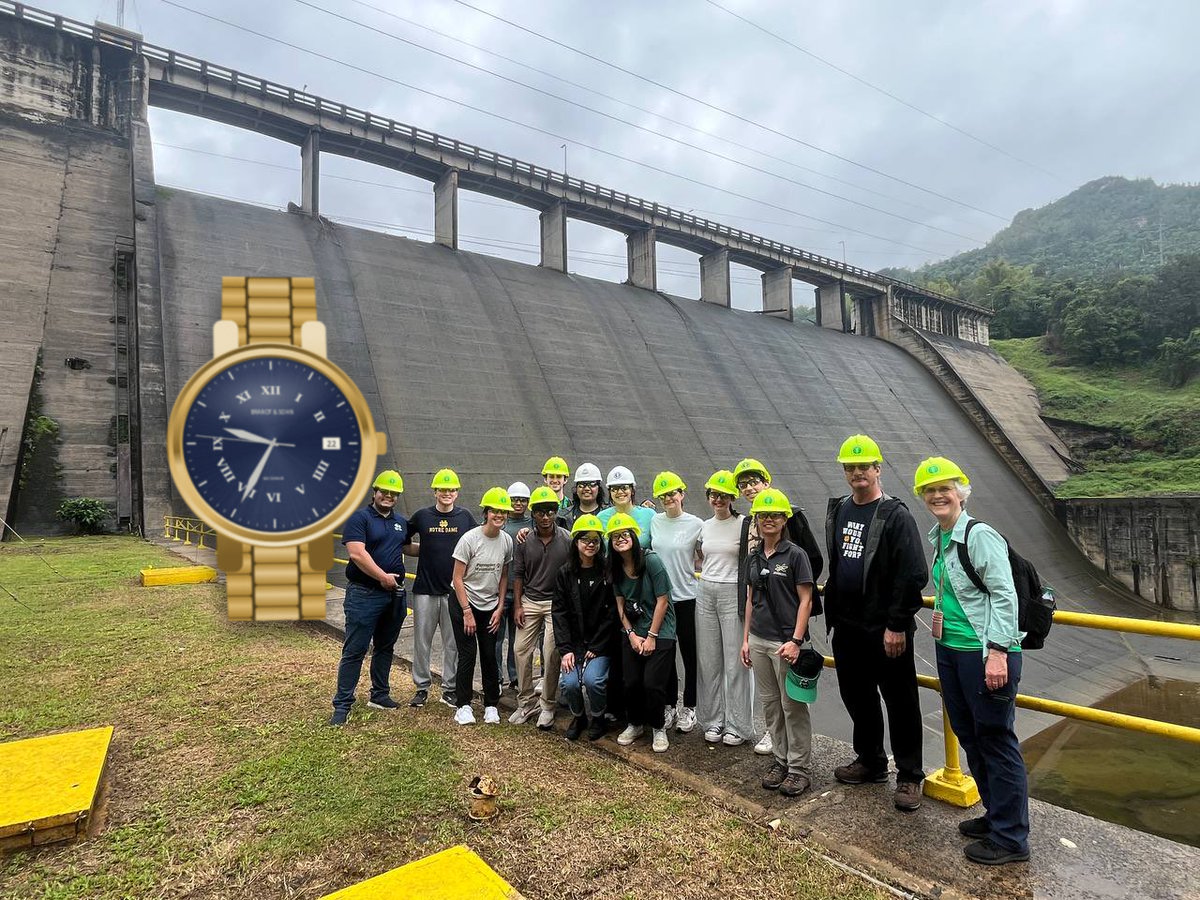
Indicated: **9:34:46**
